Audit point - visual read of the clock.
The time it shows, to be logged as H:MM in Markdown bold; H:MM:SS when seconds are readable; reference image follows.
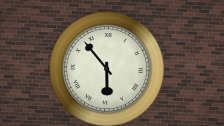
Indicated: **5:53**
